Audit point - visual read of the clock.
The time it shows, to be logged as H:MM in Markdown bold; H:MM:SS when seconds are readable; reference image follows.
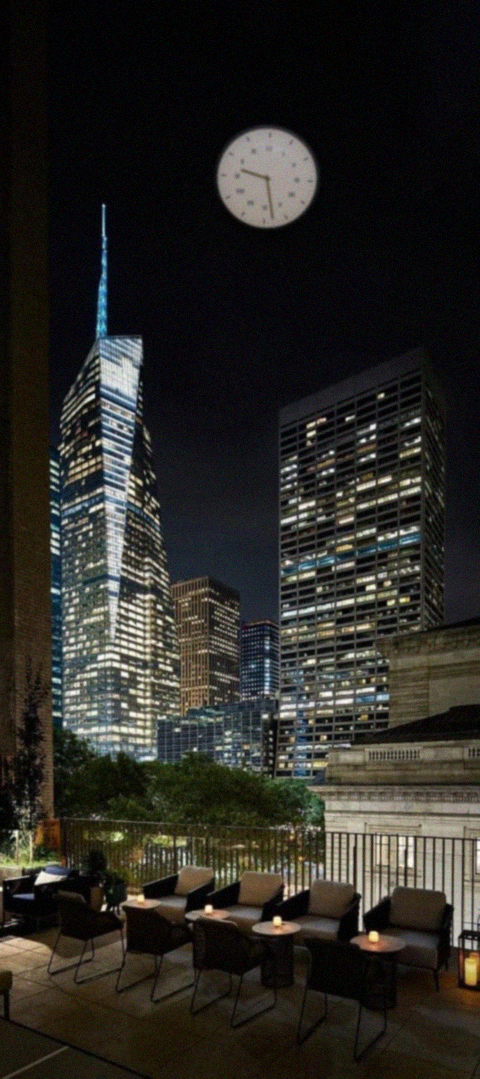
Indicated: **9:28**
